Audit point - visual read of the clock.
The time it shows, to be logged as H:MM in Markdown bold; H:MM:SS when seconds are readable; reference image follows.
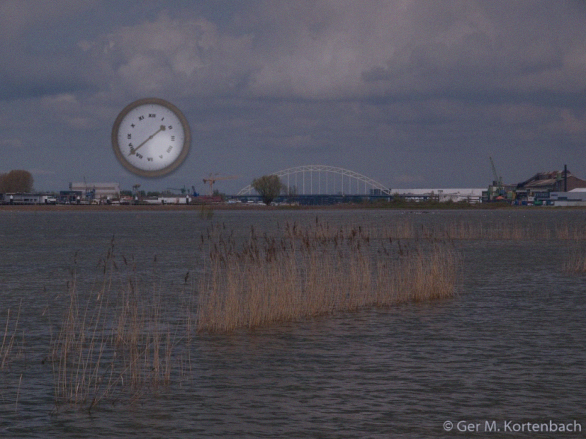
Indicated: **1:38**
